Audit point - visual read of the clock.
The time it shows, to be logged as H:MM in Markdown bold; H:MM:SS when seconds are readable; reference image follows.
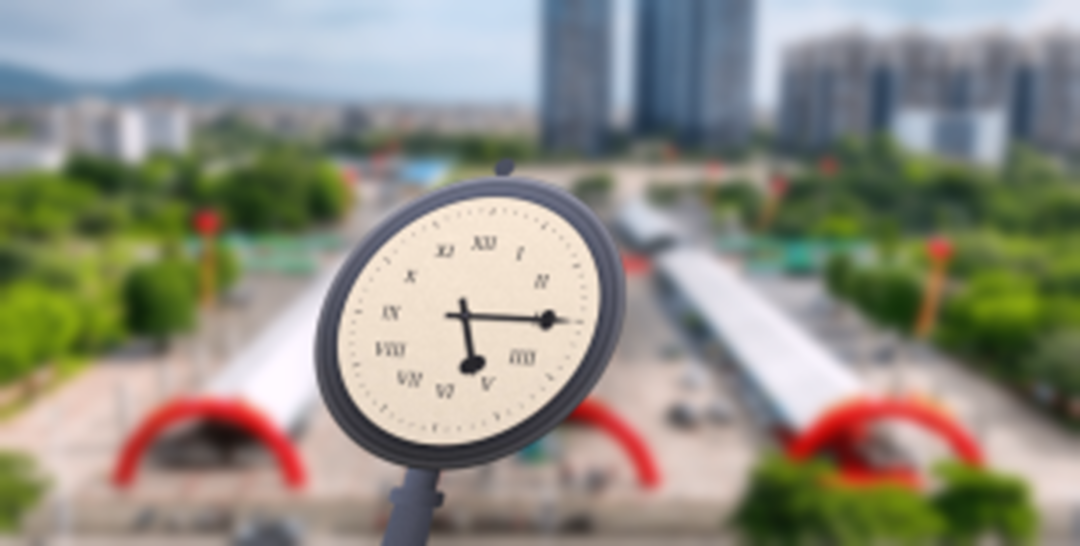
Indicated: **5:15**
